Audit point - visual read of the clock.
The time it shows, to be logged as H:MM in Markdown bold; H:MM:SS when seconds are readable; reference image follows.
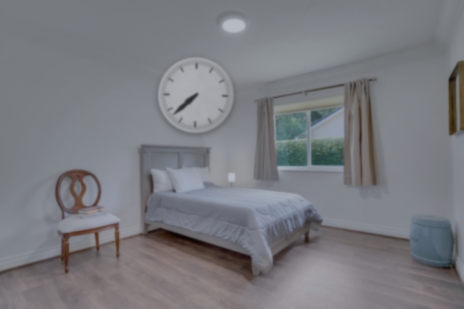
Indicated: **7:38**
